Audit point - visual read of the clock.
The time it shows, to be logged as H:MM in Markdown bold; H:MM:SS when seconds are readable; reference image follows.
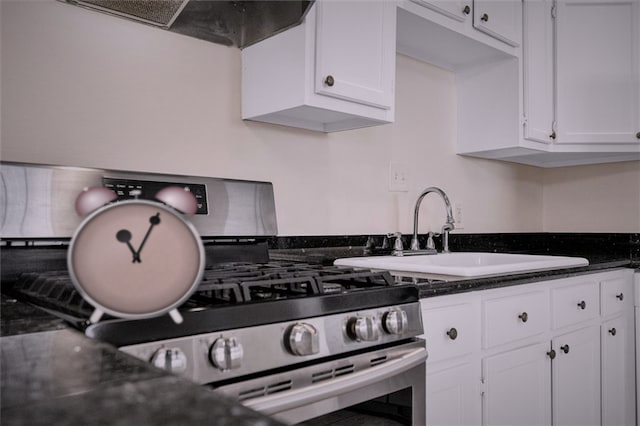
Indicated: **11:04**
